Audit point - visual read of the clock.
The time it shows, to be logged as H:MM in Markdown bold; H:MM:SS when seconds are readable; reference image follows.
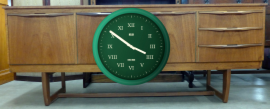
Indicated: **3:51**
